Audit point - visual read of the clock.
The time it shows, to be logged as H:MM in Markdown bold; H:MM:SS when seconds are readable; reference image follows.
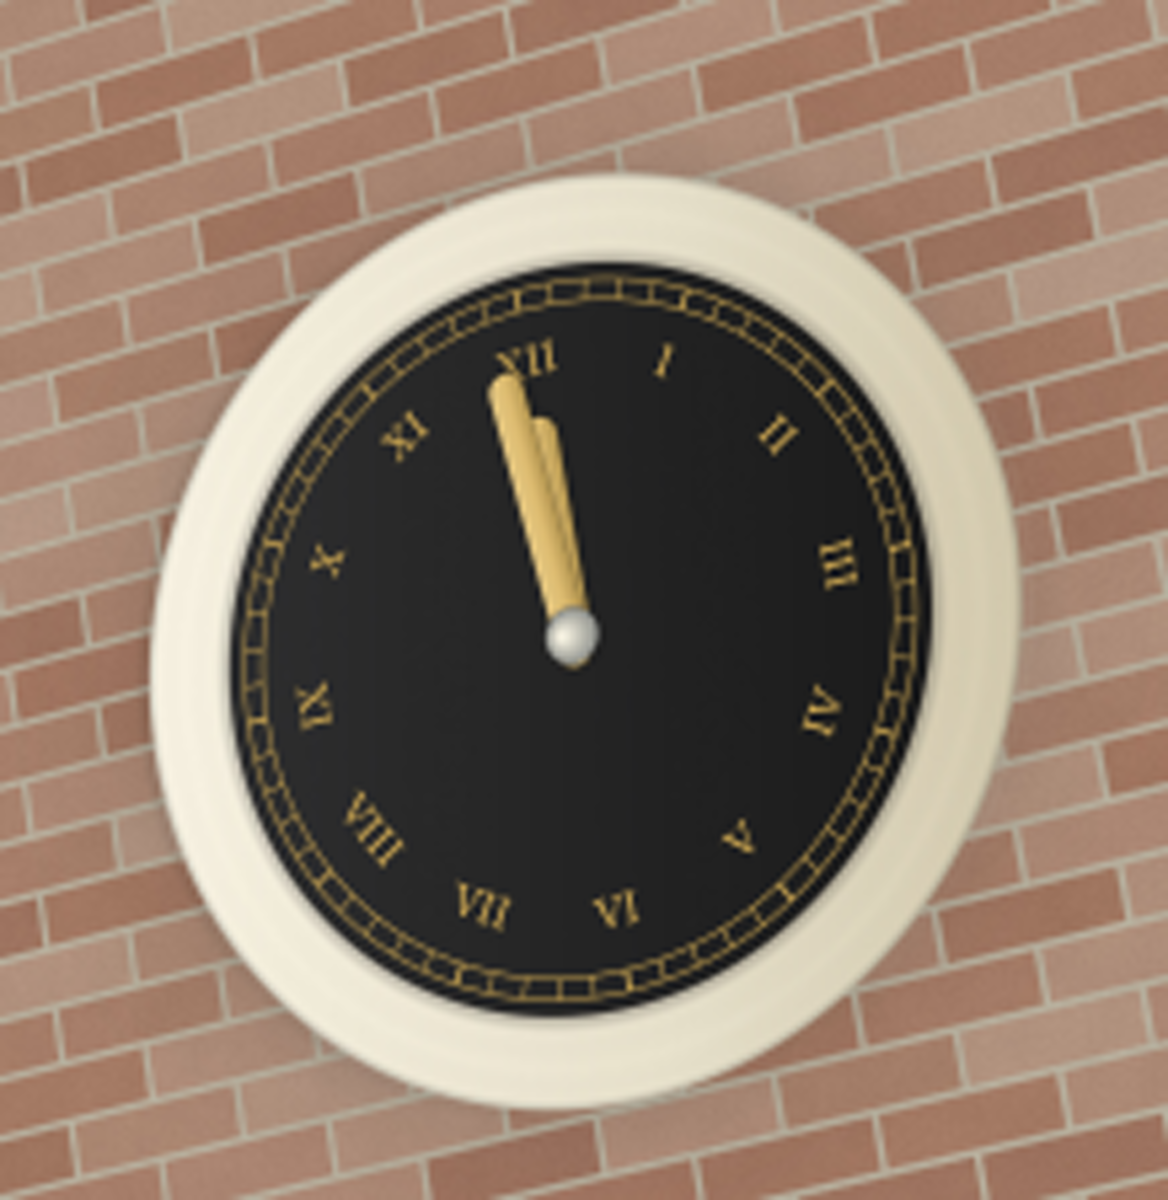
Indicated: **11:59**
